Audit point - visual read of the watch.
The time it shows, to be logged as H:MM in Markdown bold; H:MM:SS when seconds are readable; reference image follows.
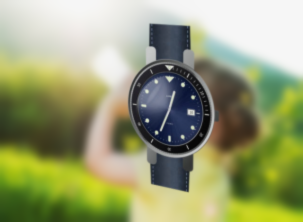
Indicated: **12:34**
